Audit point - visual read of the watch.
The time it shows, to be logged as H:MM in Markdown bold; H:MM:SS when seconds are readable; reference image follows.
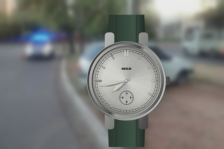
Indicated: **7:43**
